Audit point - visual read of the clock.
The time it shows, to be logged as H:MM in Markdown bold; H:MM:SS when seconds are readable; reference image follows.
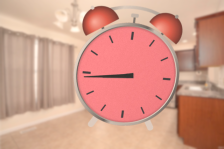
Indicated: **8:44**
